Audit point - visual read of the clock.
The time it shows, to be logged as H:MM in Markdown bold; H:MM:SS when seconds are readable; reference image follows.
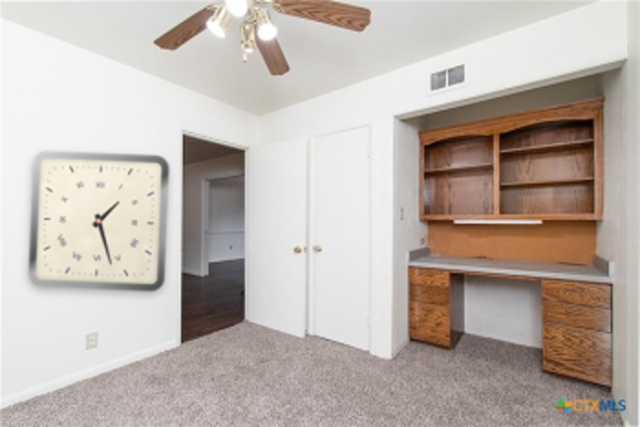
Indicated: **1:27**
